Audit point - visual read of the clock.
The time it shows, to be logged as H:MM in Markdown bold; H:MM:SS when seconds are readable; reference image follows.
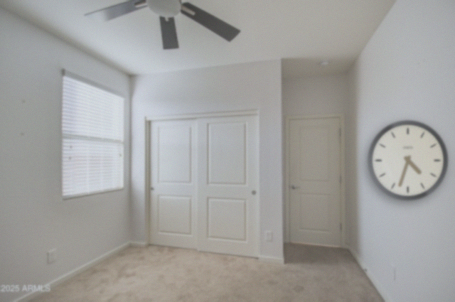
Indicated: **4:33**
